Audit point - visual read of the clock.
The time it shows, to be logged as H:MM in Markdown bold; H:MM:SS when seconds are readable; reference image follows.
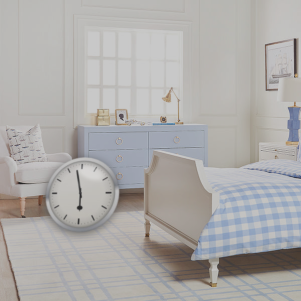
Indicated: **5:58**
